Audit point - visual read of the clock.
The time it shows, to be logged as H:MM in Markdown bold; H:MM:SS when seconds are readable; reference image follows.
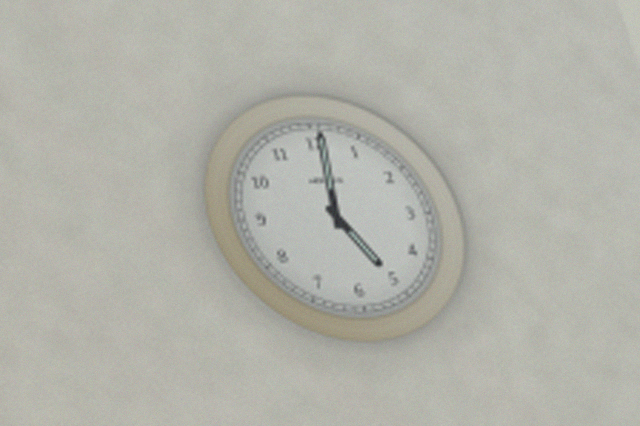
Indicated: **5:01**
